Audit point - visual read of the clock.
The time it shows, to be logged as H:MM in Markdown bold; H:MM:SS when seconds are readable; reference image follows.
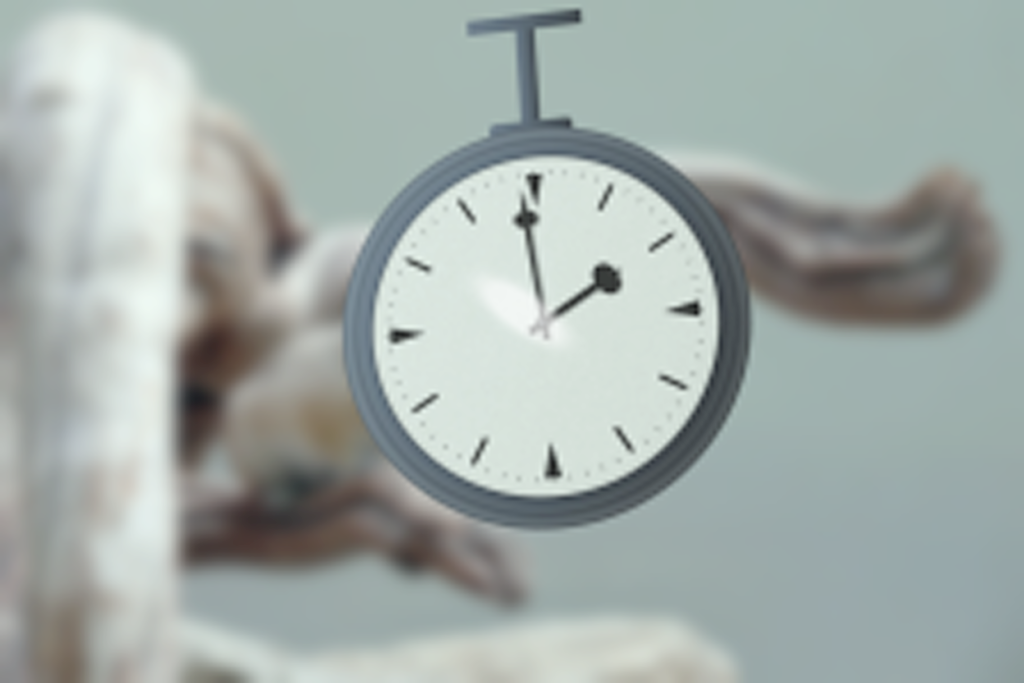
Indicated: **1:59**
